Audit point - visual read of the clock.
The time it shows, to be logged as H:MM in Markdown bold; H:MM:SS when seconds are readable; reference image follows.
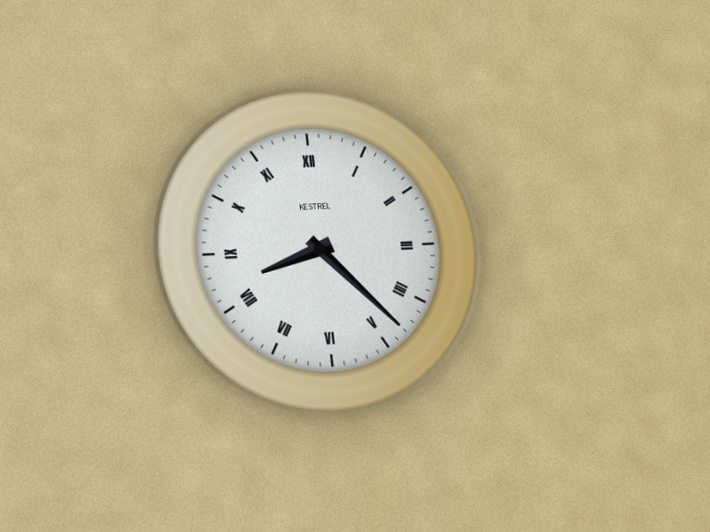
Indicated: **8:23**
